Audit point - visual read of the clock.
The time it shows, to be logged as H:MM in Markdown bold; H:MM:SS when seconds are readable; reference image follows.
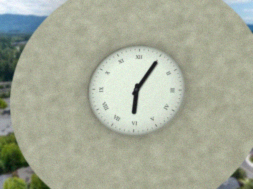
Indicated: **6:05**
